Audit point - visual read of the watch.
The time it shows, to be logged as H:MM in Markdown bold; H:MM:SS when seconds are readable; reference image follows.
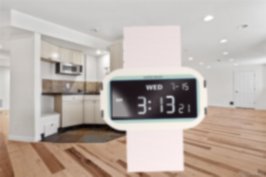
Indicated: **3:13**
